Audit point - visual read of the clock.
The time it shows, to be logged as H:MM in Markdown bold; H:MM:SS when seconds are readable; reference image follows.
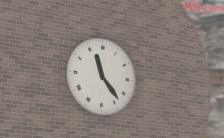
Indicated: **11:23**
